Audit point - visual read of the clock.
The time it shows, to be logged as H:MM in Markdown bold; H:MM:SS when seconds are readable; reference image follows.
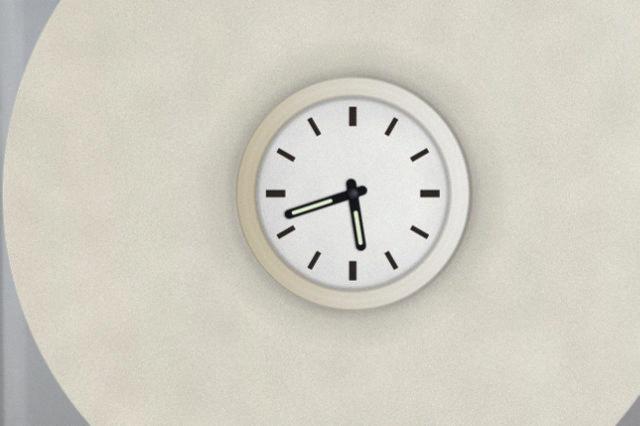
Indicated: **5:42**
